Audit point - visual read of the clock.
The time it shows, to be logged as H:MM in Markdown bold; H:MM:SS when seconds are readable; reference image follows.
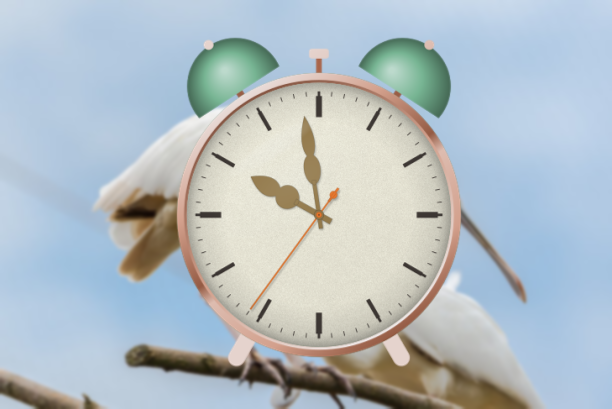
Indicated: **9:58:36**
